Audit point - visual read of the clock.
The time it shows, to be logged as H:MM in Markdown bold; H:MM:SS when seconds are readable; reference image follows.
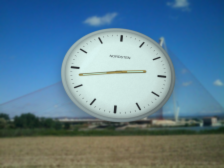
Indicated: **2:43**
